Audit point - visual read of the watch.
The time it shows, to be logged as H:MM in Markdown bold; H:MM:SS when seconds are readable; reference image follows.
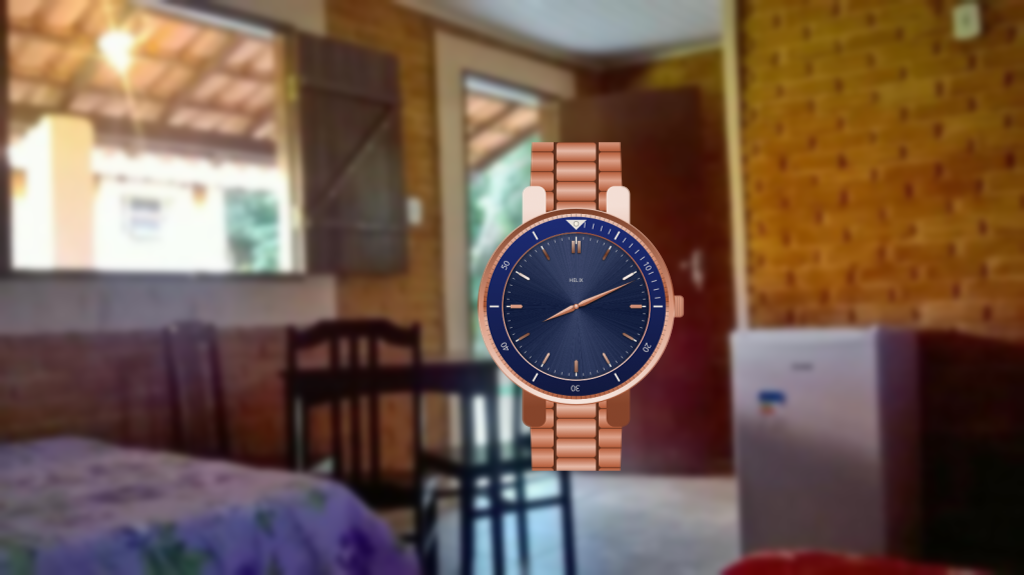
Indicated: **8:11**
